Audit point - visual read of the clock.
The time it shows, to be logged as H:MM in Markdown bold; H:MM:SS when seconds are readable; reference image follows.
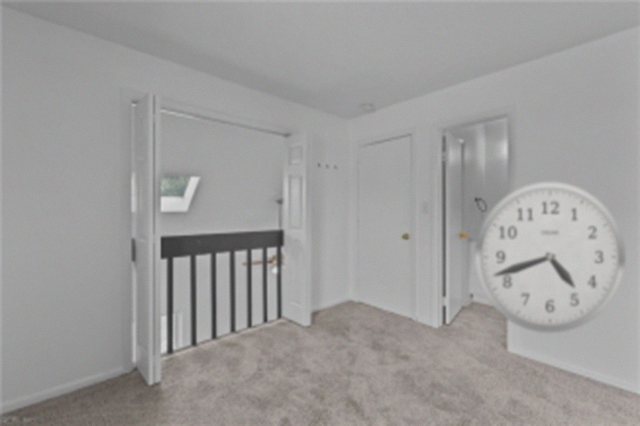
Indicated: **4:42**
